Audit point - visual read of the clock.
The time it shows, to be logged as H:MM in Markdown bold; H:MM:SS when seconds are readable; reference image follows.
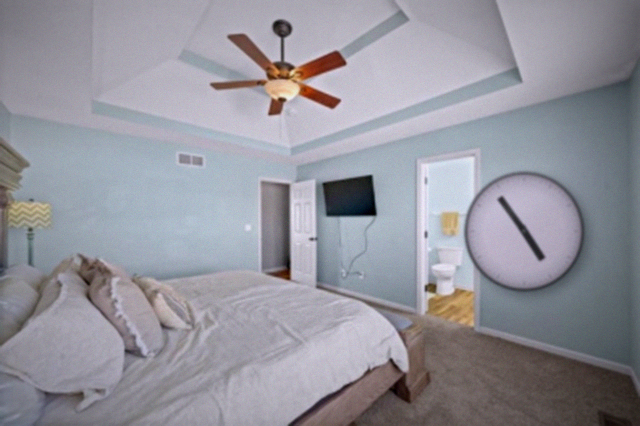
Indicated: **4:54**
